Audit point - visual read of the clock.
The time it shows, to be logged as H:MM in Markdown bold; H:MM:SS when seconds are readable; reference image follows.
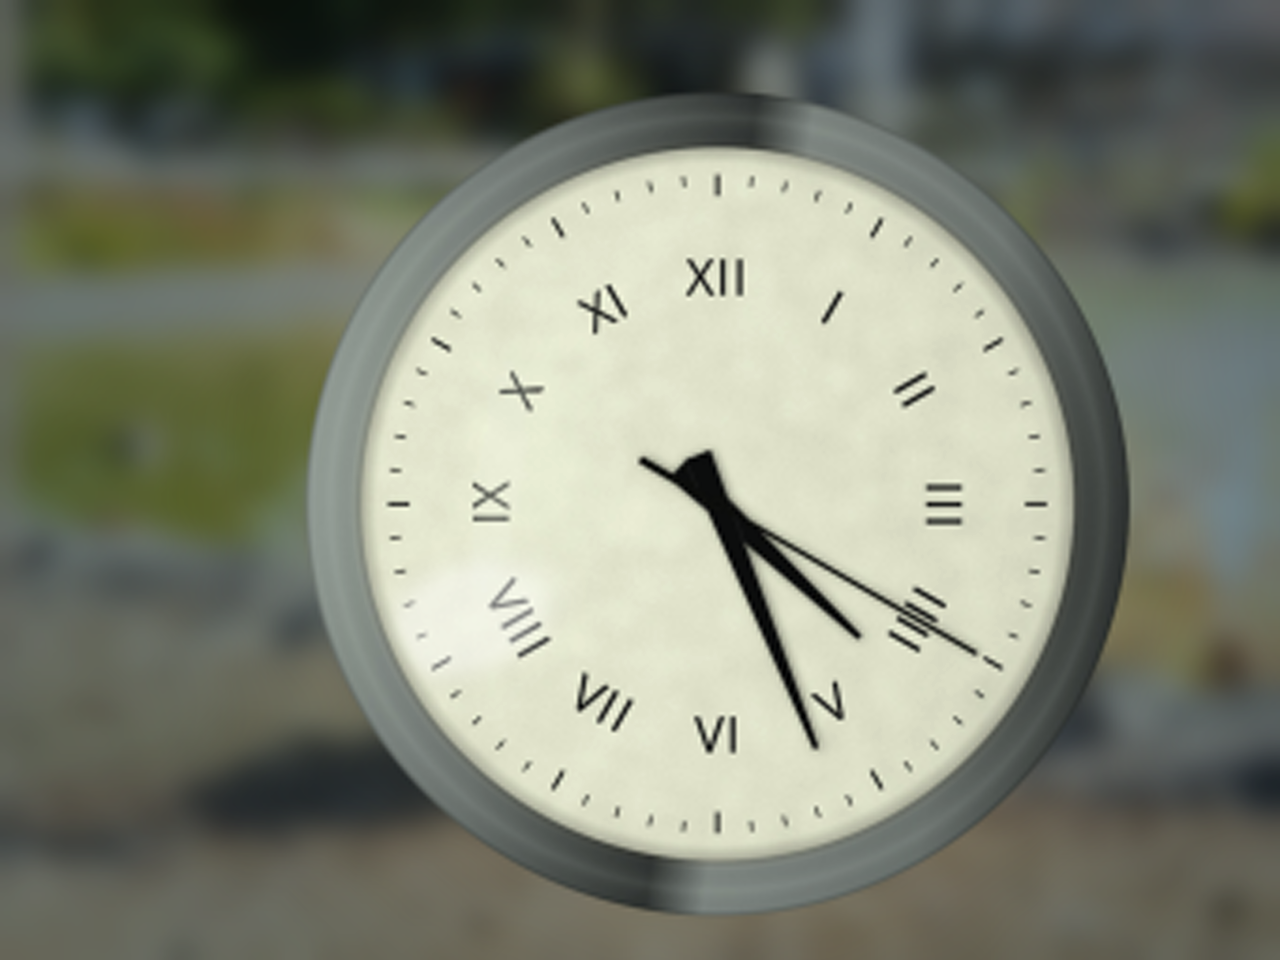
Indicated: **4:26:20**
